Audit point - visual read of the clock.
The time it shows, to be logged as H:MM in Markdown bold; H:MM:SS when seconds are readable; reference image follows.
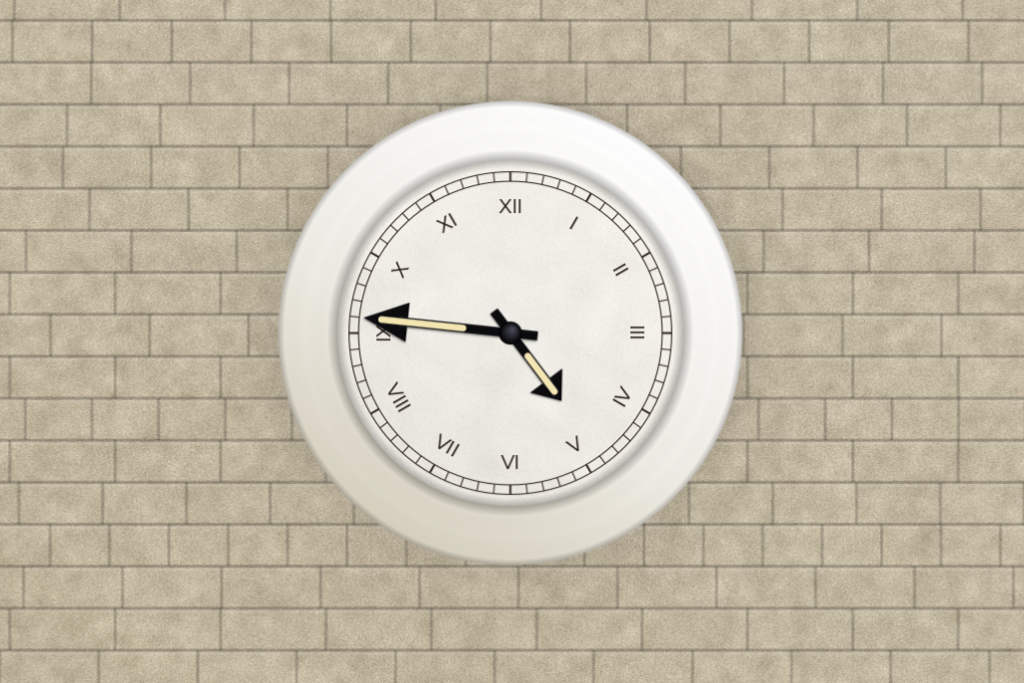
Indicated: **4:46**
